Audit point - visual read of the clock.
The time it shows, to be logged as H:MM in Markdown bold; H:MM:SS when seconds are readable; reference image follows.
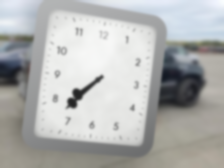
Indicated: **7:37**
